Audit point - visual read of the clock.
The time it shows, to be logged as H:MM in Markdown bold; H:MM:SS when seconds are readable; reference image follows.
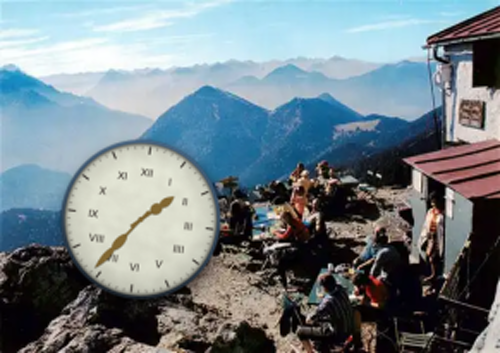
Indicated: **1:36**
